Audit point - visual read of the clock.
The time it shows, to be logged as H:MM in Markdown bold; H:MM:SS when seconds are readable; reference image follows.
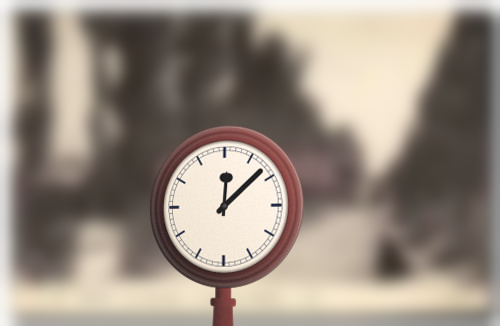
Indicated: **12:08**
